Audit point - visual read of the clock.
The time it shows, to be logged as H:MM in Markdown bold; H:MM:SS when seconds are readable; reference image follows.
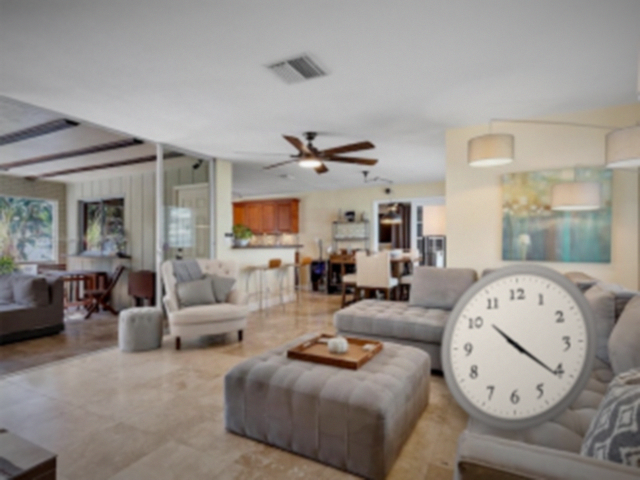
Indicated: **10:21**
